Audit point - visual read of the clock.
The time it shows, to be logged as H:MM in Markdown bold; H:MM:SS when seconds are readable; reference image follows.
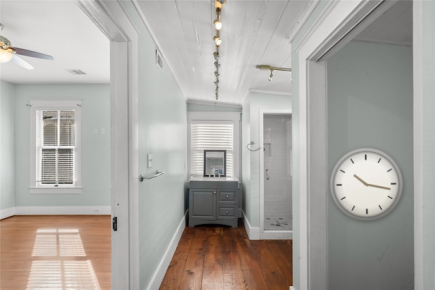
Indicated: **10:17**
